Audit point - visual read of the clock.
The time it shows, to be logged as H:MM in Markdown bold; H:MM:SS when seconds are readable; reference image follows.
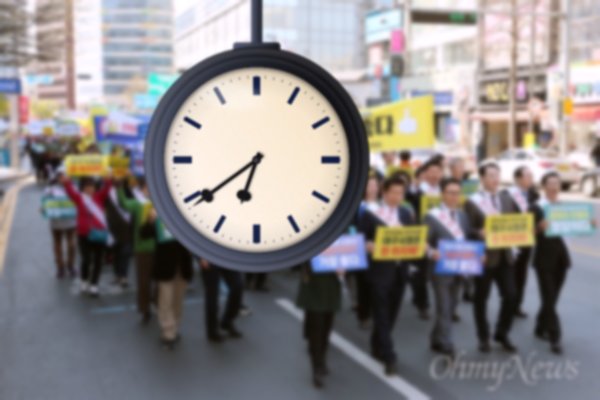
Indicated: **6:39**
